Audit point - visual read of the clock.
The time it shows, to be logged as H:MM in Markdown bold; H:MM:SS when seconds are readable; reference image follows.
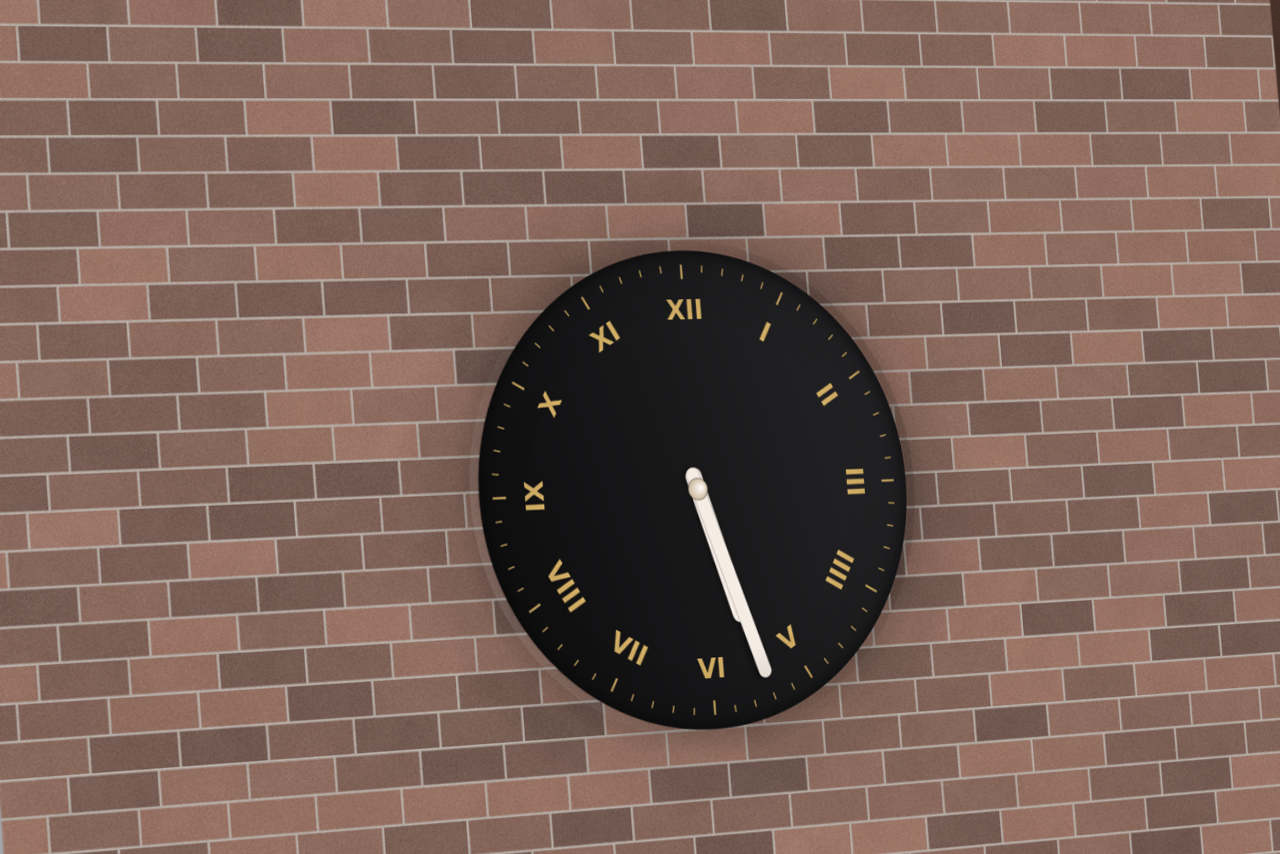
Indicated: **5:27**
